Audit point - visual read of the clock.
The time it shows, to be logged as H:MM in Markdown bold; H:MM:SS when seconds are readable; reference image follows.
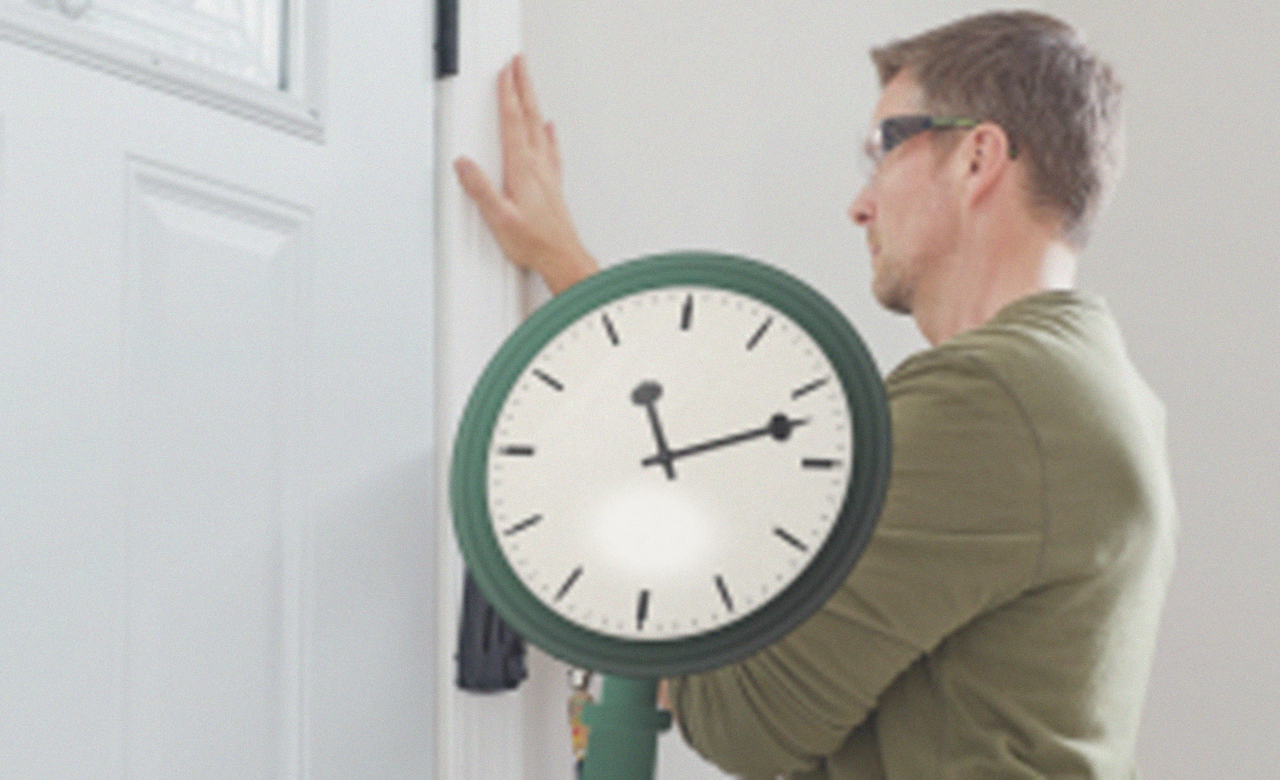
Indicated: **11:12**
